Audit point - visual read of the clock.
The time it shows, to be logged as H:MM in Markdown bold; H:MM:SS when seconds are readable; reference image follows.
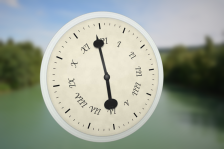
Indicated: **5:59**
